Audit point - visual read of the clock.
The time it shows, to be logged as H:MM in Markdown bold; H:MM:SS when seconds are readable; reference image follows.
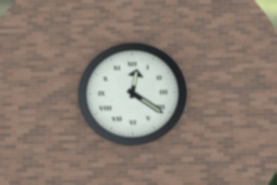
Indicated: **12:21**
